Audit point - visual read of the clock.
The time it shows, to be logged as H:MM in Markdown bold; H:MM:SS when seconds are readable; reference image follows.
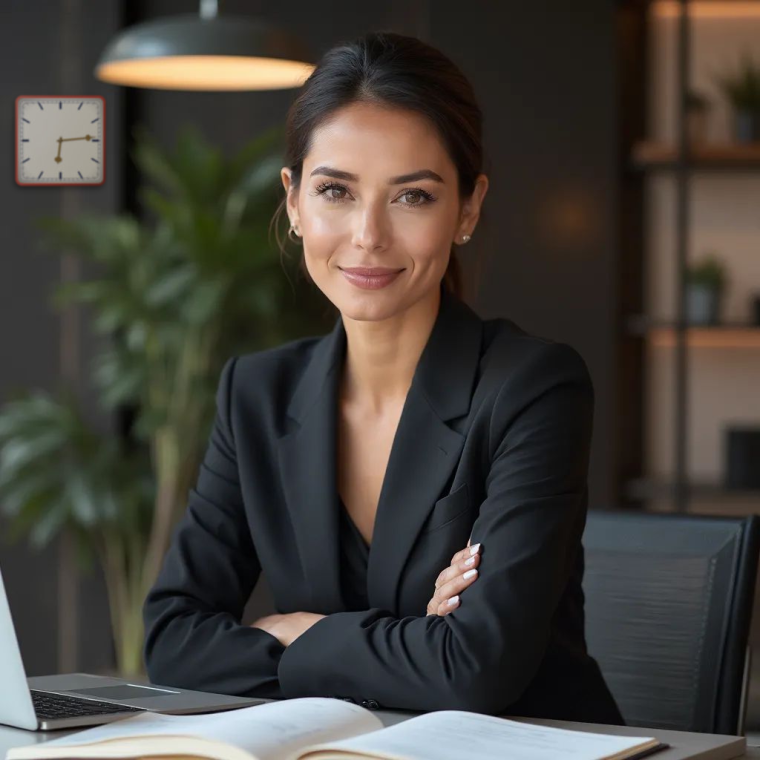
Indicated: **6:14**
